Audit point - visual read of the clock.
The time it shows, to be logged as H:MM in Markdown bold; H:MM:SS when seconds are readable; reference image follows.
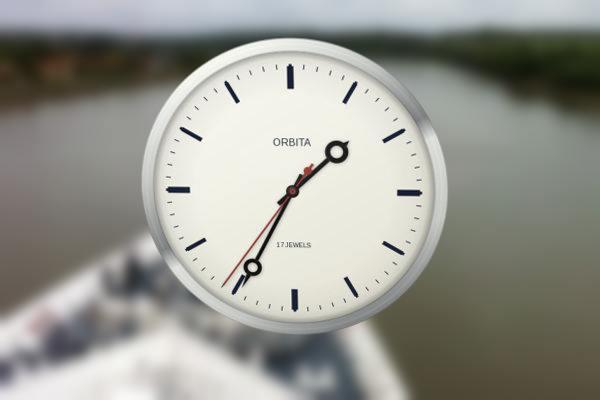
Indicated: **1:34:36**
